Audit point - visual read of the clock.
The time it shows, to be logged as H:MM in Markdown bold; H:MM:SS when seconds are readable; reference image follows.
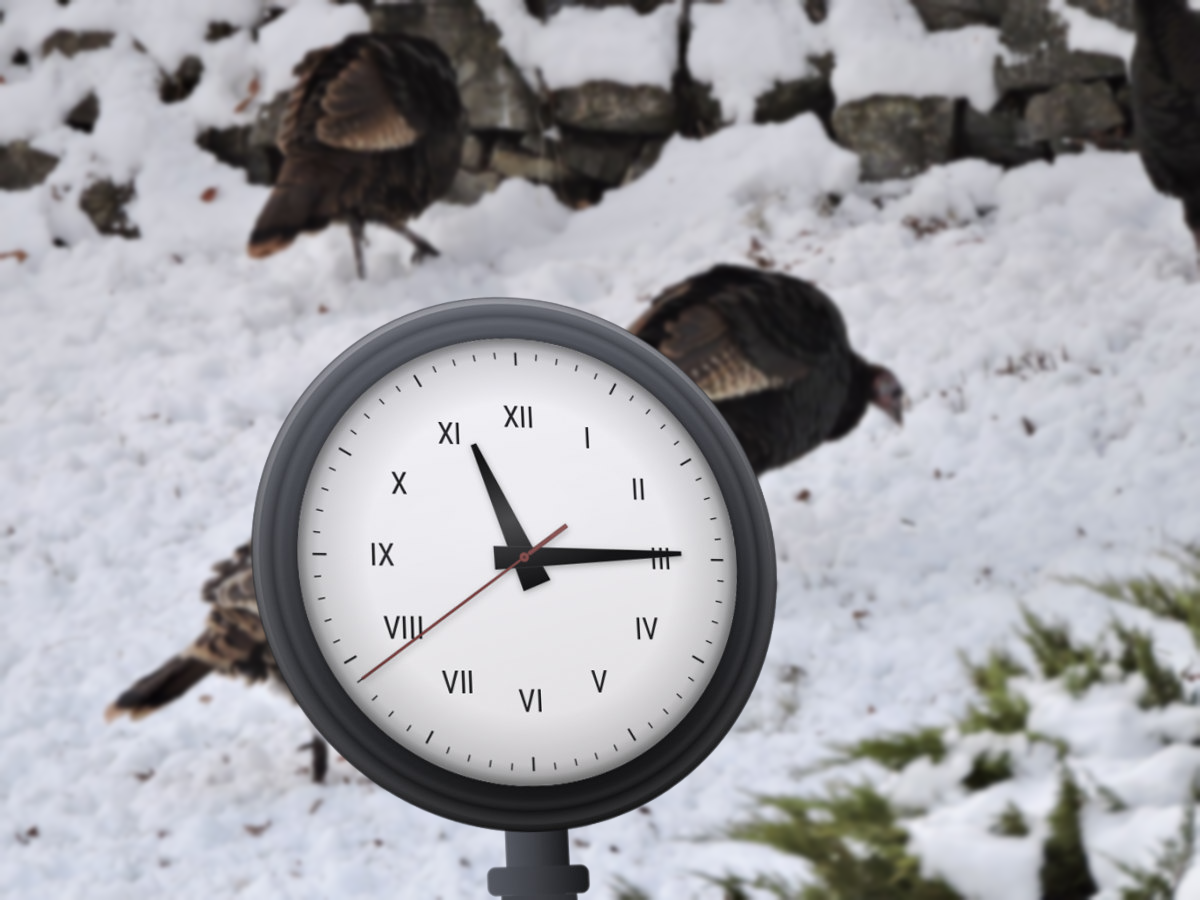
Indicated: **11:14:39**
